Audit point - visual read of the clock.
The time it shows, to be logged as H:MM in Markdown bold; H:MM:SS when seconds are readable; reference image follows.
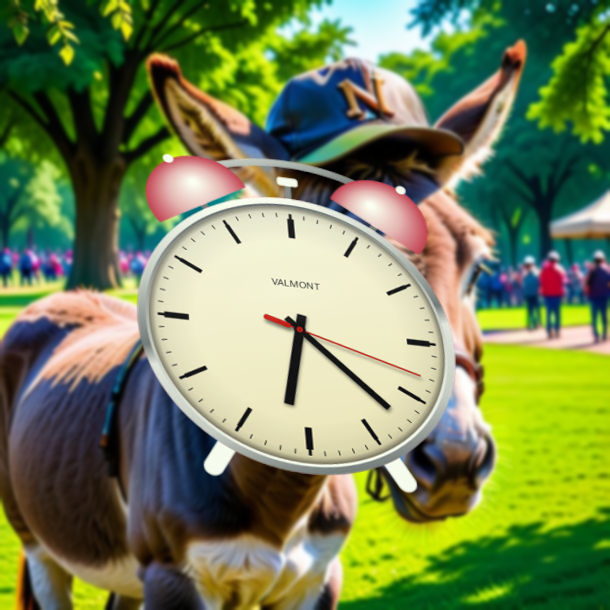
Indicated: **6:22:18**
